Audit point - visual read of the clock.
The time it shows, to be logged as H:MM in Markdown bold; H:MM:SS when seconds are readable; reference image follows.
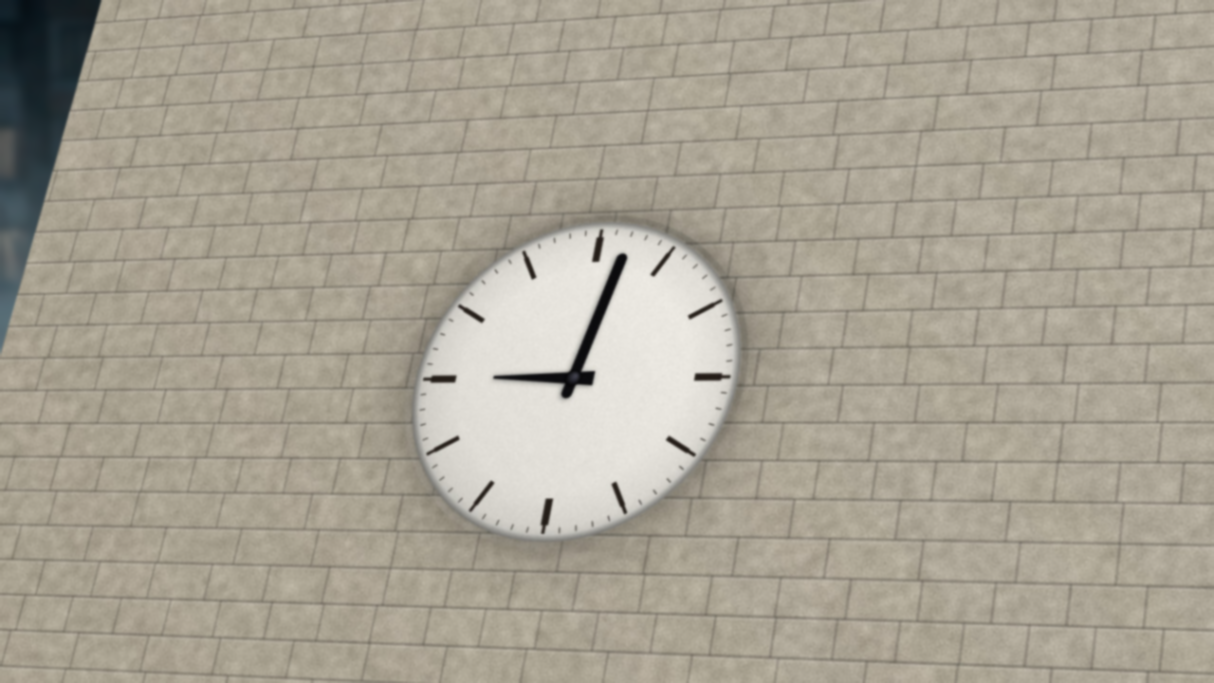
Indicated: **9:02**
